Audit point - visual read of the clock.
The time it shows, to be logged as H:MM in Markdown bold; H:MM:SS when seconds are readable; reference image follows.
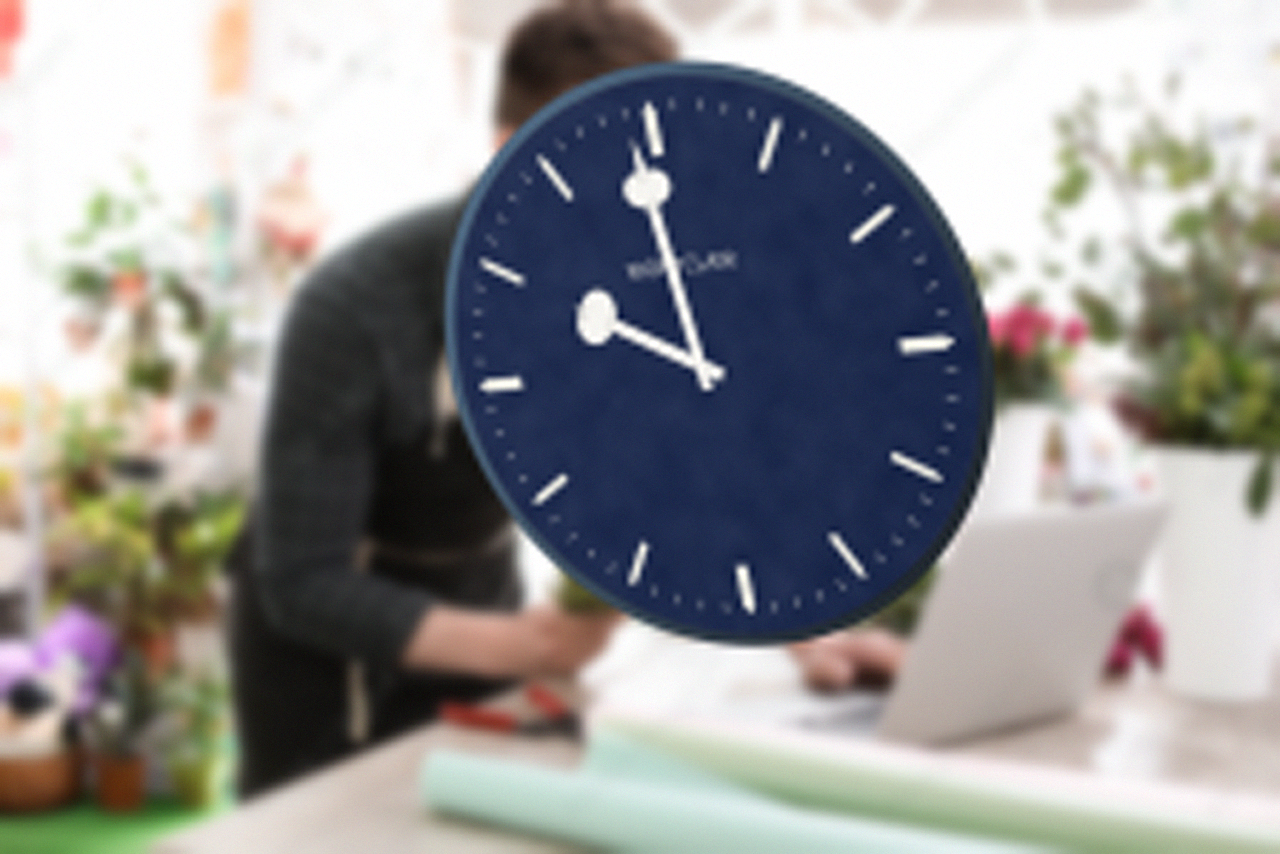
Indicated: **9:59**
